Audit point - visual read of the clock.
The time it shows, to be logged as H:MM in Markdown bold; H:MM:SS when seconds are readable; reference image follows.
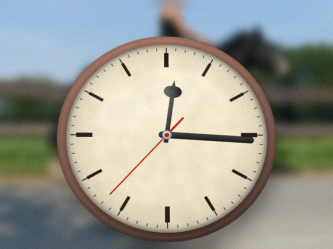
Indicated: **12:15:37**
